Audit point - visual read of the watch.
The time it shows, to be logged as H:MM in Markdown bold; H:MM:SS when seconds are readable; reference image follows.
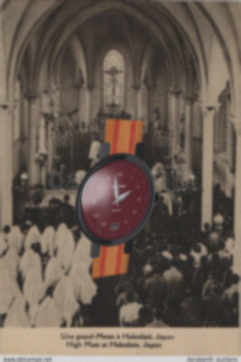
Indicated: **1:58**
